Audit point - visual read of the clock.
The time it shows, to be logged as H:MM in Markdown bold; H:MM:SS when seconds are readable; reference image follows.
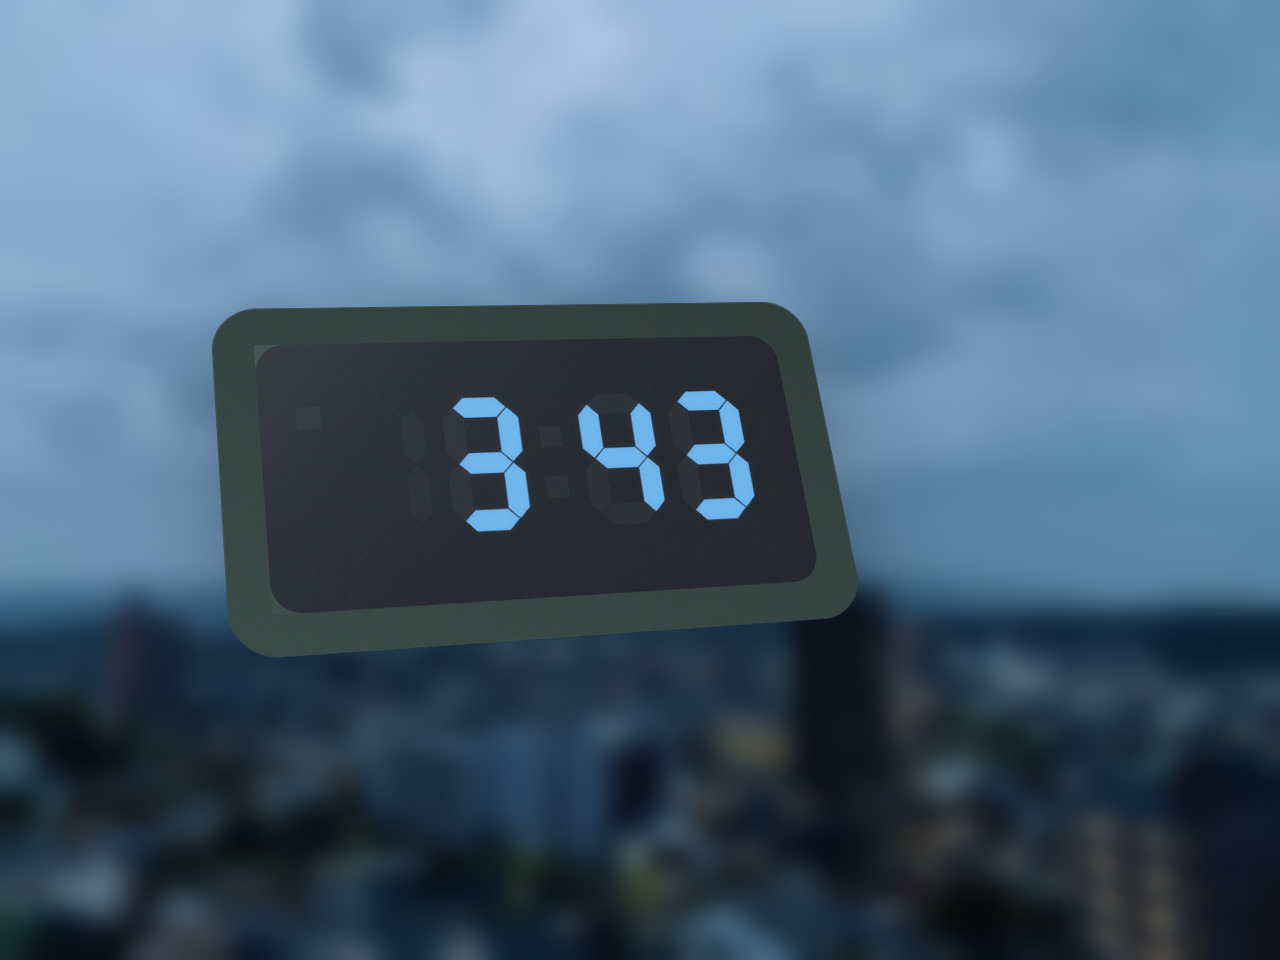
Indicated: **3:43**
